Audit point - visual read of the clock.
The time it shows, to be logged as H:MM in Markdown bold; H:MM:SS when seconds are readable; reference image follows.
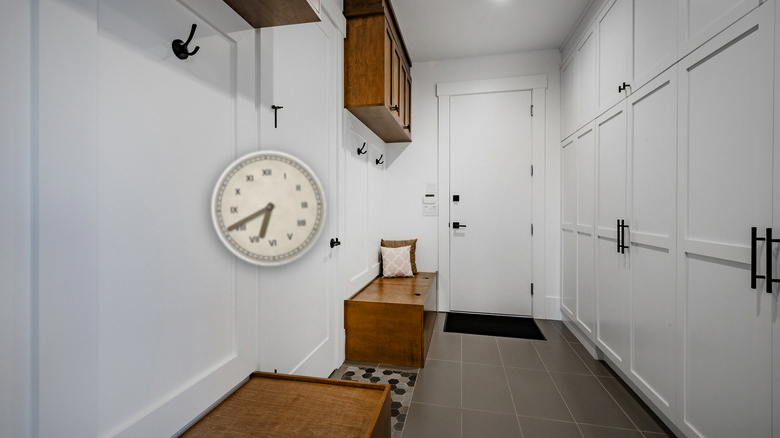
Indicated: **6:41**
